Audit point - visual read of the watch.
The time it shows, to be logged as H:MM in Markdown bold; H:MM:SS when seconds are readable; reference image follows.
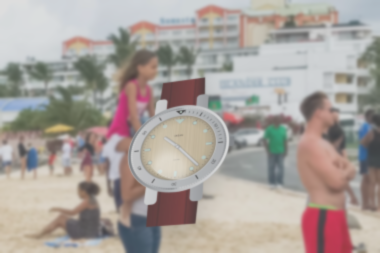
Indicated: **10:23**
